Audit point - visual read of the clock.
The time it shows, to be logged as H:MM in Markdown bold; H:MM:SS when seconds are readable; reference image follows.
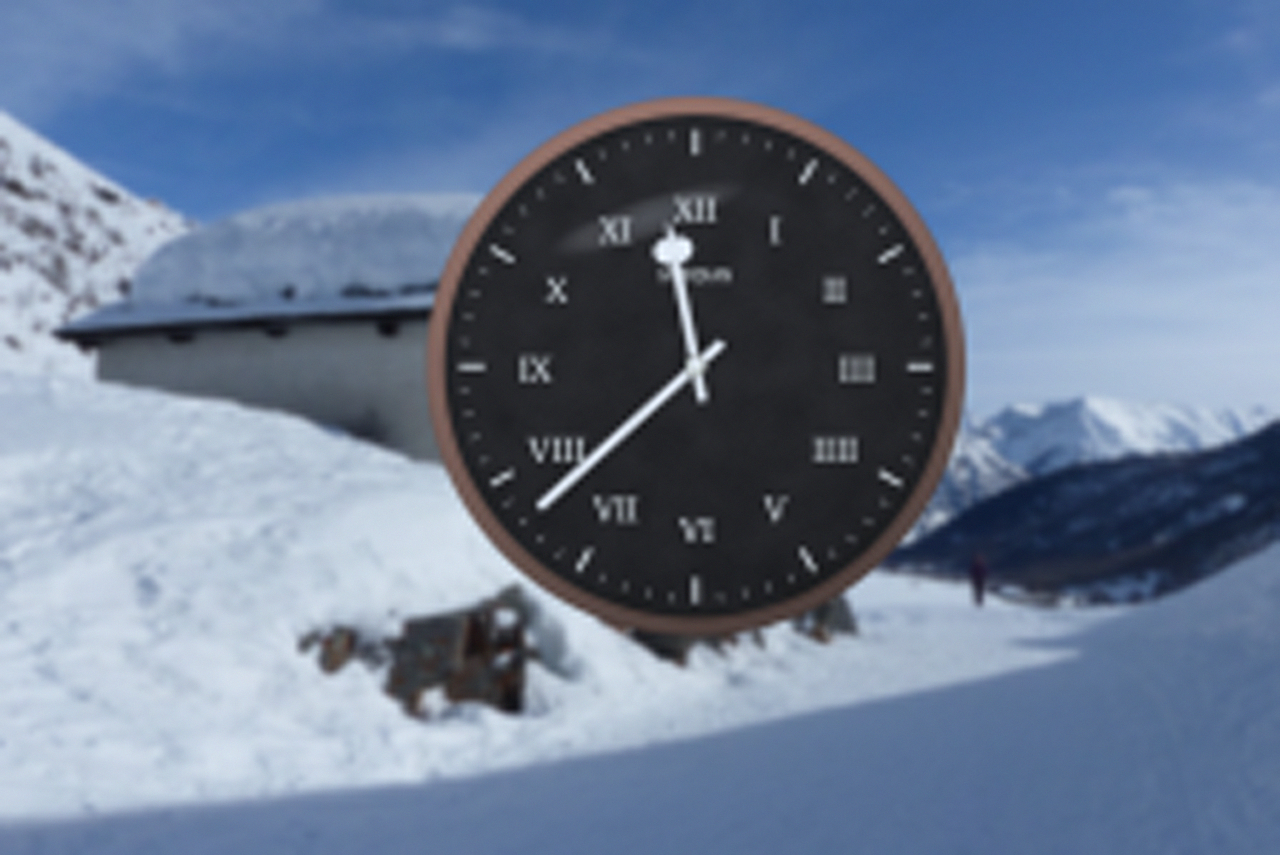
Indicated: **11:38**
